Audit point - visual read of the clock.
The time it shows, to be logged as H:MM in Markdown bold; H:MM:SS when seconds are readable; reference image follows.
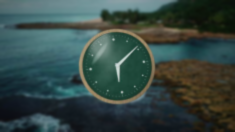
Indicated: **6:09**
